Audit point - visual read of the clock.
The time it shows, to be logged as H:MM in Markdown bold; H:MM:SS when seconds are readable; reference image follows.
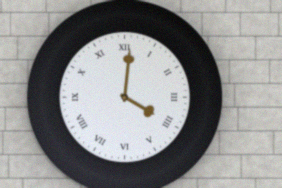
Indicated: **4:01**
